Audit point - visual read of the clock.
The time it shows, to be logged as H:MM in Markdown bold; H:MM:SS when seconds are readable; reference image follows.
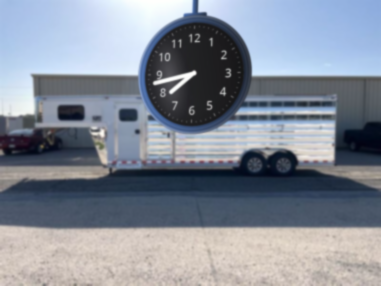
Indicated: **7:43**
